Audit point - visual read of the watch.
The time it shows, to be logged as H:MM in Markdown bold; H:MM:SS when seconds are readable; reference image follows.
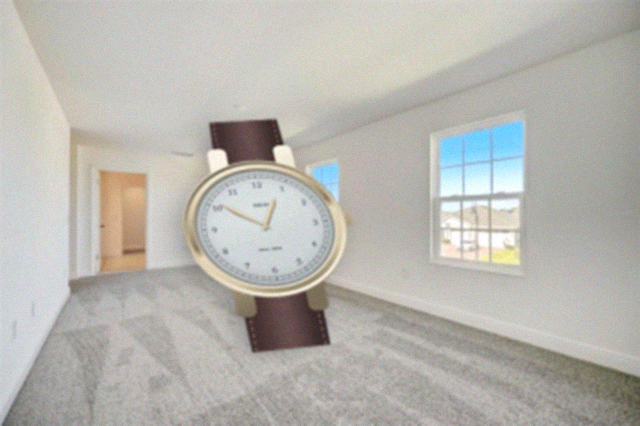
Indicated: **12:51**
